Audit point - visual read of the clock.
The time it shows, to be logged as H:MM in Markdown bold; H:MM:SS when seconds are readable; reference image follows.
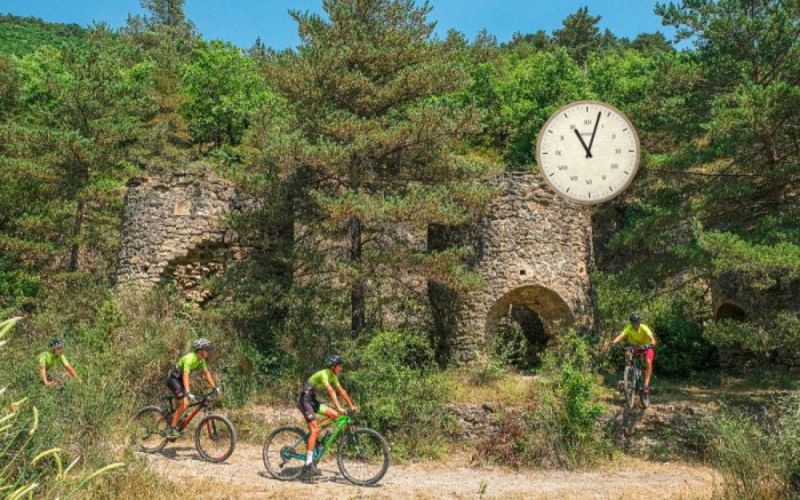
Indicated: **11:03**
